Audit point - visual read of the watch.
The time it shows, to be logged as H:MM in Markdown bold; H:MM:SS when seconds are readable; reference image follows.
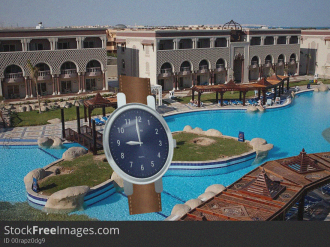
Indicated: **8:59**
